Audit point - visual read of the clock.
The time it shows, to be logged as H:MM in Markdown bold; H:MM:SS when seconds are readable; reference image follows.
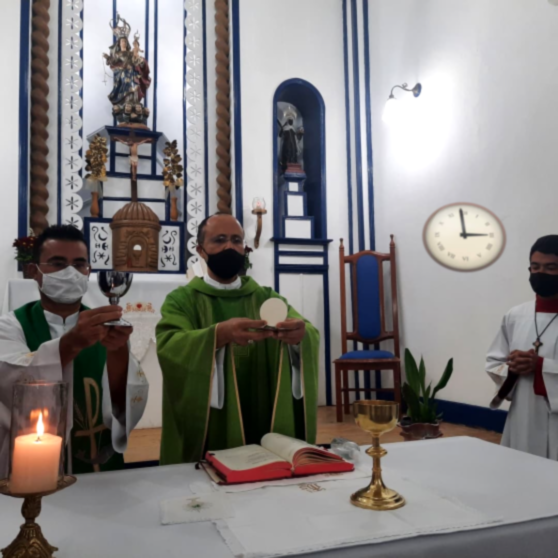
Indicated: **2:59**
